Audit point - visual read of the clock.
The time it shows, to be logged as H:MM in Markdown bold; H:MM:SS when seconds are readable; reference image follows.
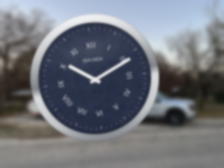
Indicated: **10:11**
